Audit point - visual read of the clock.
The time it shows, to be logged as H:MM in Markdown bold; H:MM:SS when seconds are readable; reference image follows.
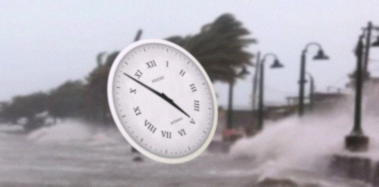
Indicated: **4:53**
